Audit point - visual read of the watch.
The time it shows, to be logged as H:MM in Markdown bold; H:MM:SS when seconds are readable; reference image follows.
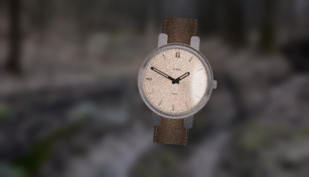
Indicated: **1:49**
